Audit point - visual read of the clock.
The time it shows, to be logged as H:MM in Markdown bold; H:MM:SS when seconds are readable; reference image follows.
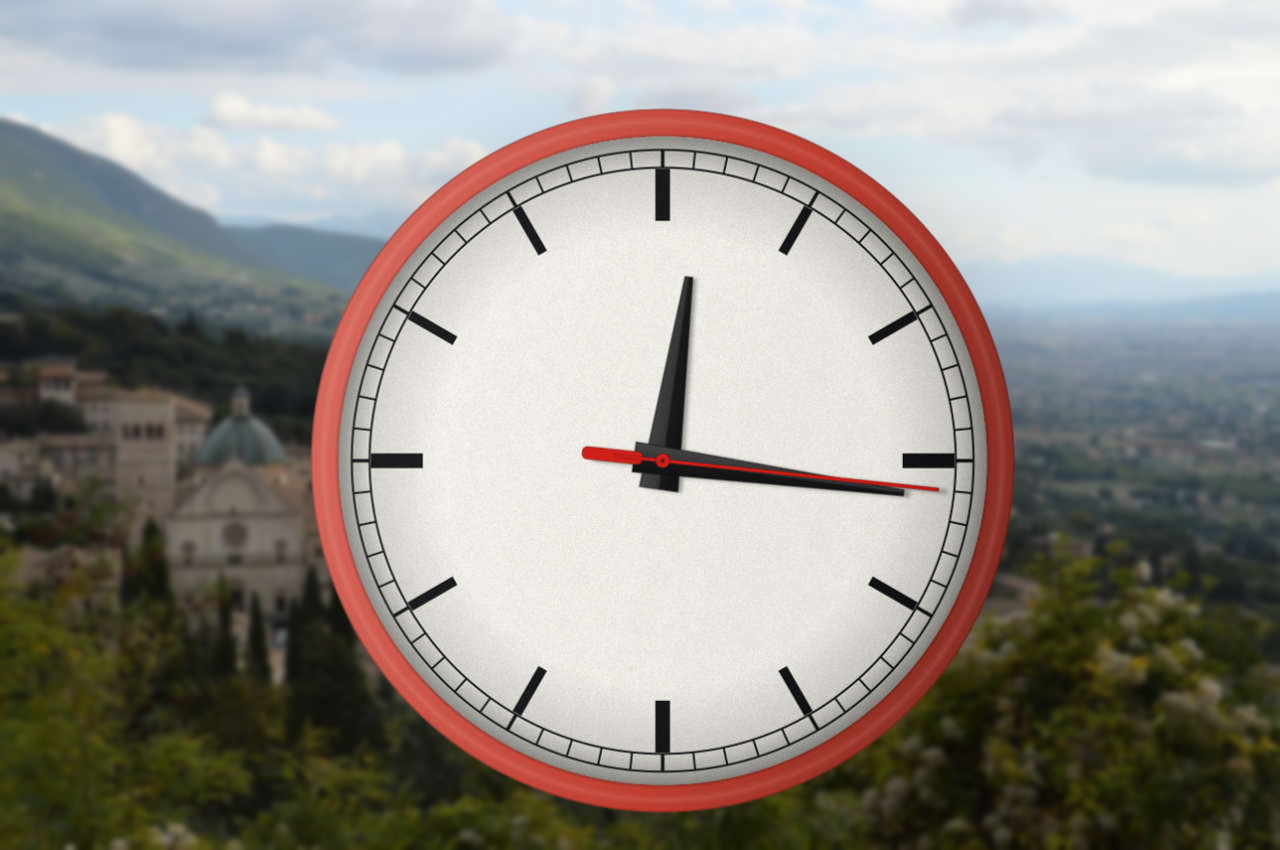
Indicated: **12:16:16**
